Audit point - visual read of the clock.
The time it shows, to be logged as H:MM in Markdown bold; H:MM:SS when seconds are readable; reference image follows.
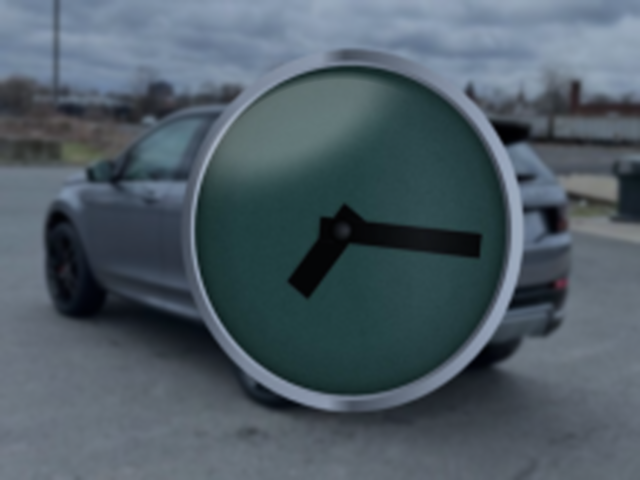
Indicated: **7:16**
